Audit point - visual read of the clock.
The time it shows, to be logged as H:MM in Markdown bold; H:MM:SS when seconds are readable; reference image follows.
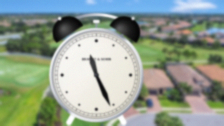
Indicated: **11:26**
